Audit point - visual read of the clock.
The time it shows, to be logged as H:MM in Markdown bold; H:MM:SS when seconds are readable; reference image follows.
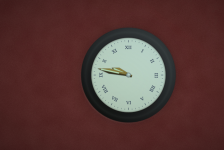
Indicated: **9:47**
